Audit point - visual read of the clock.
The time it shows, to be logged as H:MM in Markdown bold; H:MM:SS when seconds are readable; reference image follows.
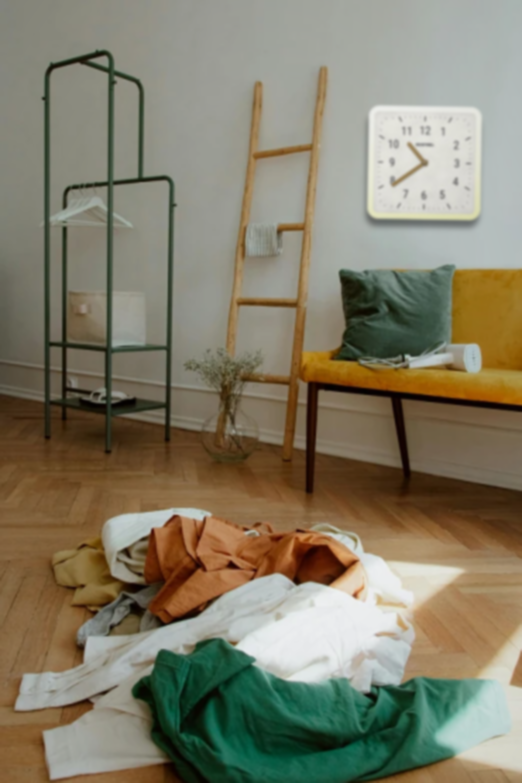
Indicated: **10:39**
